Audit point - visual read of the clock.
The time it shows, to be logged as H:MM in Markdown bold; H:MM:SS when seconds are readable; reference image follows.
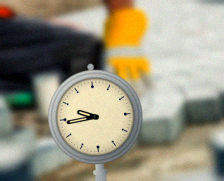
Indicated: **9:44**
